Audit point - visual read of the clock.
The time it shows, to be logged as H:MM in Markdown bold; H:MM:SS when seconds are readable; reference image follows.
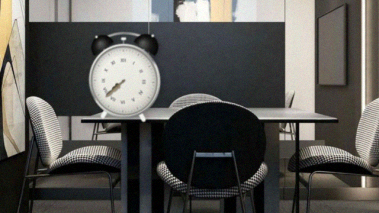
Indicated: **7:38**
